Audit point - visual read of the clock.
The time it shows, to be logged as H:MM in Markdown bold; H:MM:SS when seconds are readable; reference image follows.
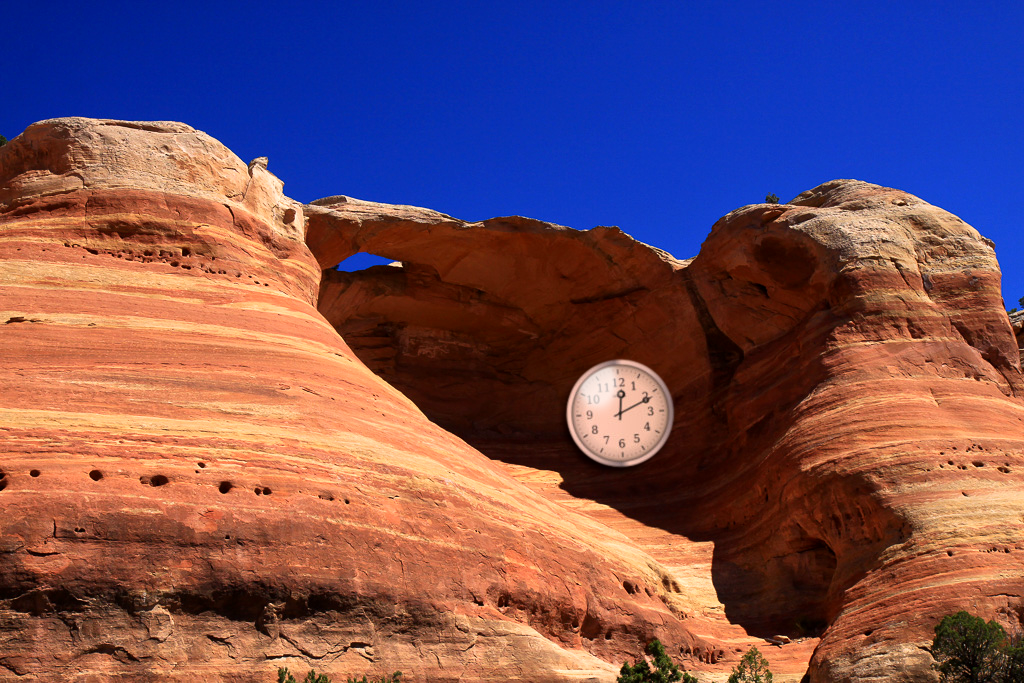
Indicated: **12:11**
